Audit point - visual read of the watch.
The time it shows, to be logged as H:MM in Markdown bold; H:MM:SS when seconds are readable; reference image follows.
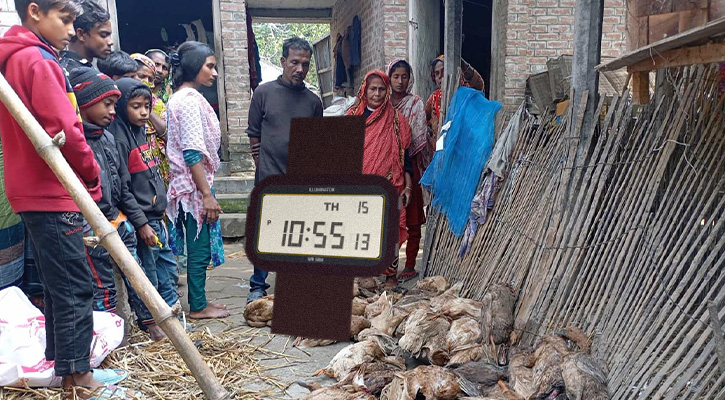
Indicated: **10:55:13**
